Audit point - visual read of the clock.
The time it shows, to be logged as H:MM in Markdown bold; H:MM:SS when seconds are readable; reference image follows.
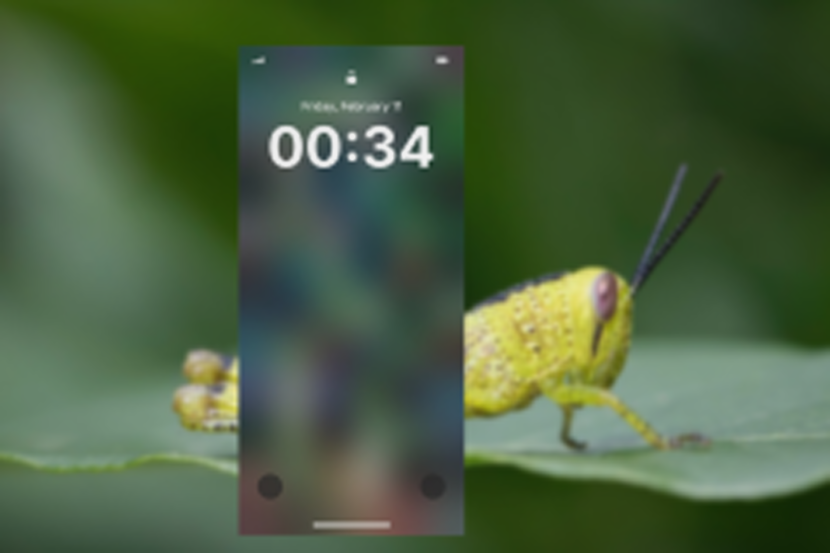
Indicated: **0:34**
